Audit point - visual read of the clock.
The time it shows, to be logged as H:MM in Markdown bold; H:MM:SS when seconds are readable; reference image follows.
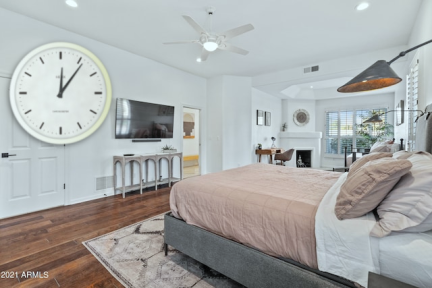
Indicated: **12:06**
